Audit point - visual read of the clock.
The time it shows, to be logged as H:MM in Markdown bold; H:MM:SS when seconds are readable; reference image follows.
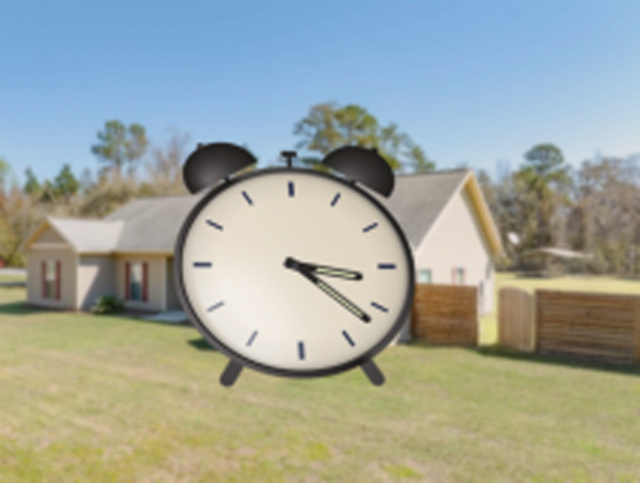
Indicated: **3:22**
